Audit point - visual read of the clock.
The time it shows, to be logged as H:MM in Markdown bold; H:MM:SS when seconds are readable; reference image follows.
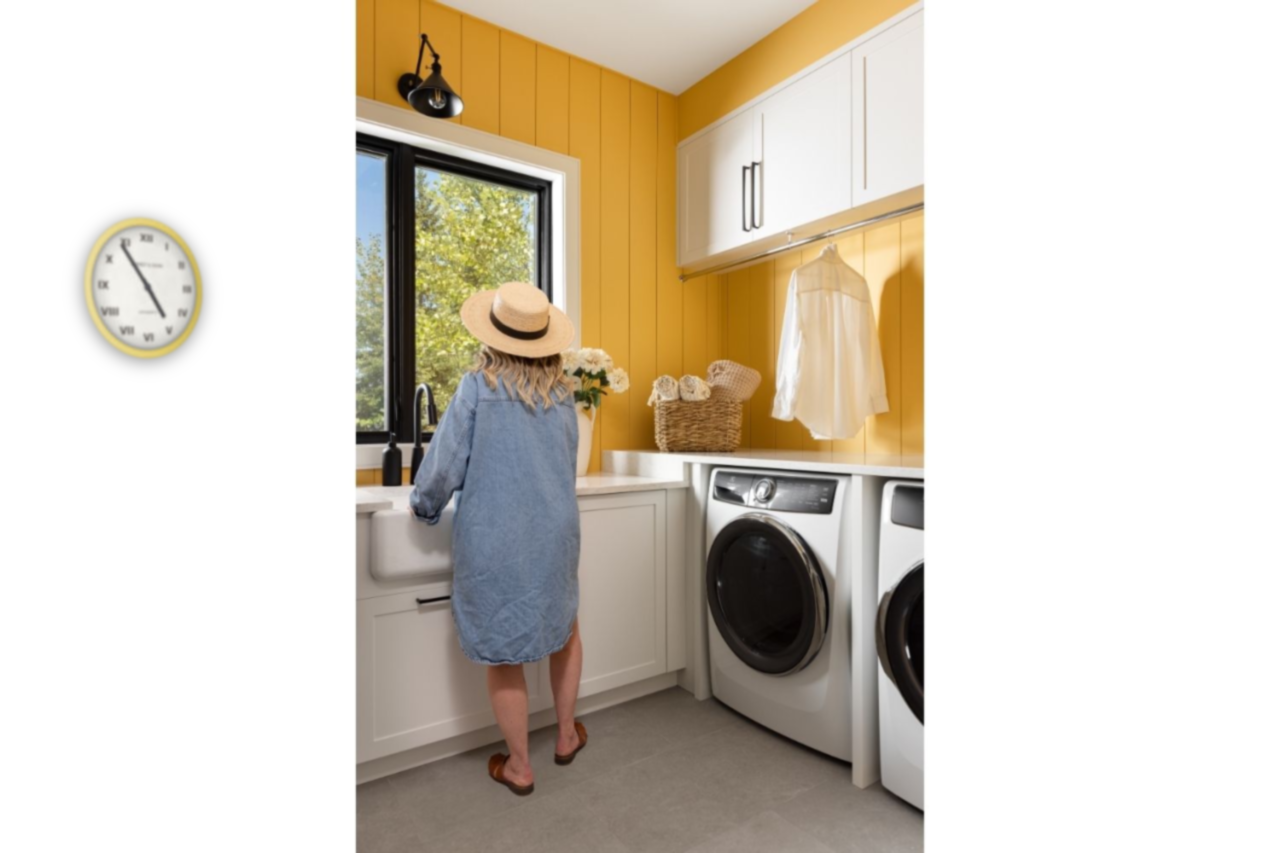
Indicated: **4:54**
